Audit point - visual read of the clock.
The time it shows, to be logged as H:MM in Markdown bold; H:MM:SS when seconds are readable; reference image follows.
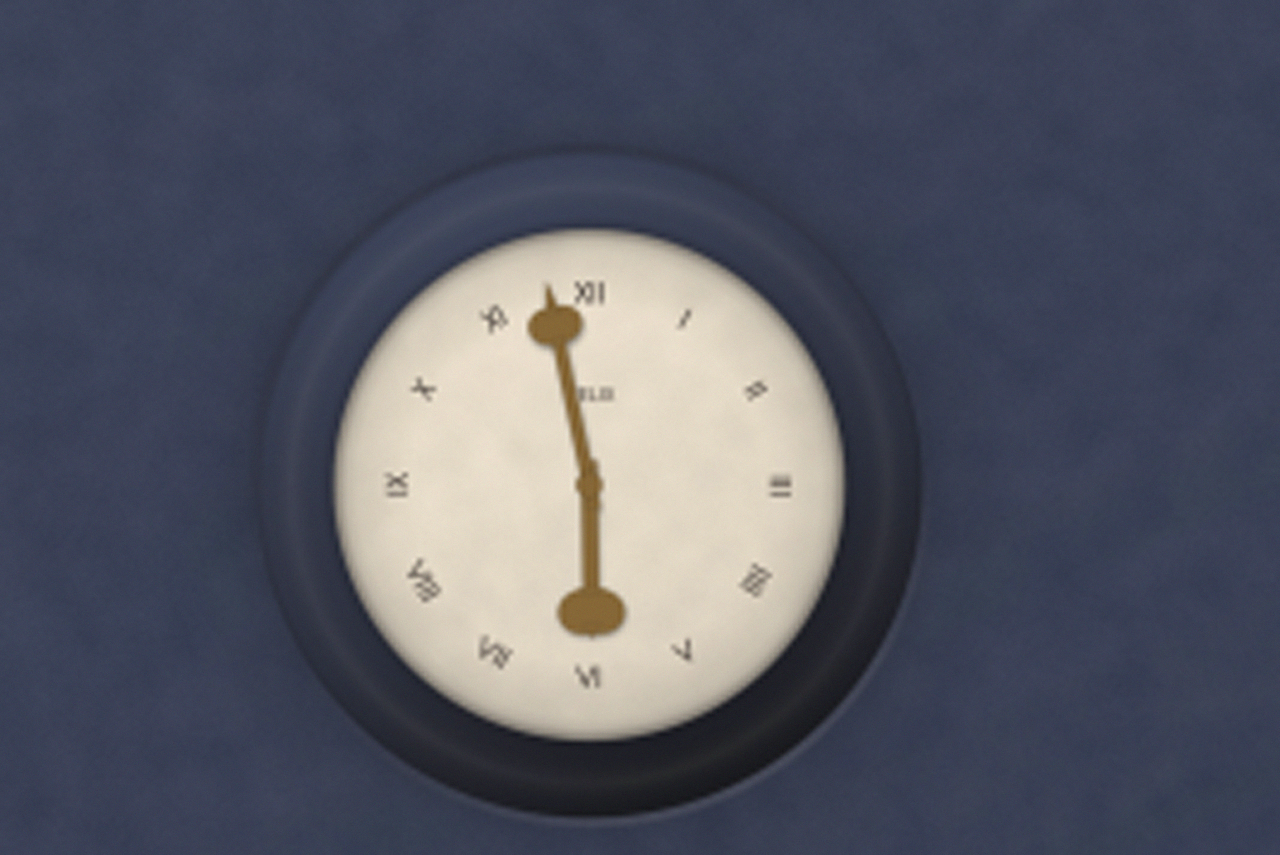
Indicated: **5:58**
